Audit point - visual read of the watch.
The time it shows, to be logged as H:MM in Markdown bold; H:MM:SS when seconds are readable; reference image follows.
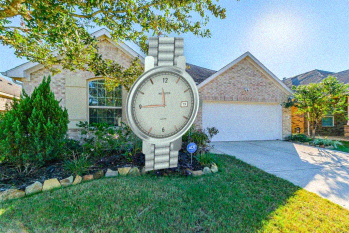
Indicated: **11:45**
